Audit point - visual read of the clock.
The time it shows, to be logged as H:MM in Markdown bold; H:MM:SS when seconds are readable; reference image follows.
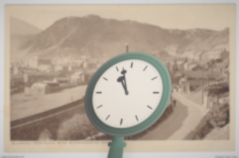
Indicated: **10:57**
